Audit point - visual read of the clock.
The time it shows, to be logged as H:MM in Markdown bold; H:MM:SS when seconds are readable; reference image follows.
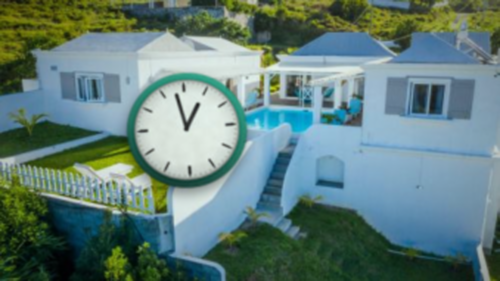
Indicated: **12:58**
